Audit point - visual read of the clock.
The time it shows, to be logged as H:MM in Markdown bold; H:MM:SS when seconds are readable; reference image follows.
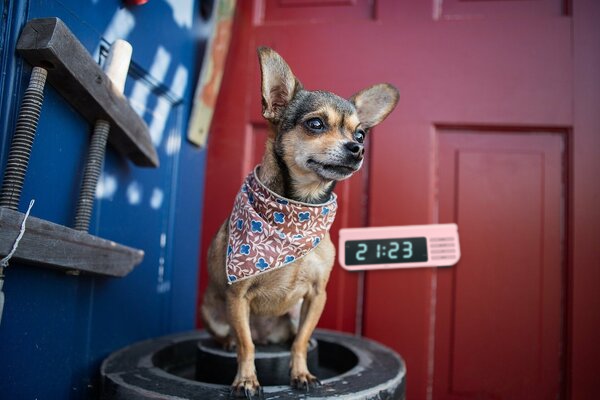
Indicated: **21:23**
